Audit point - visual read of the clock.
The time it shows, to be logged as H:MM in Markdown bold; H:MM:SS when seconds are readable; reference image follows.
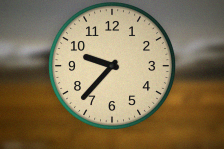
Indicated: **9:37**
